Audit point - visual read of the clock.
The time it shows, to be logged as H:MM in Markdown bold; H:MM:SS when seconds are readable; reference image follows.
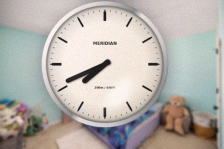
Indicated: **7:41**
